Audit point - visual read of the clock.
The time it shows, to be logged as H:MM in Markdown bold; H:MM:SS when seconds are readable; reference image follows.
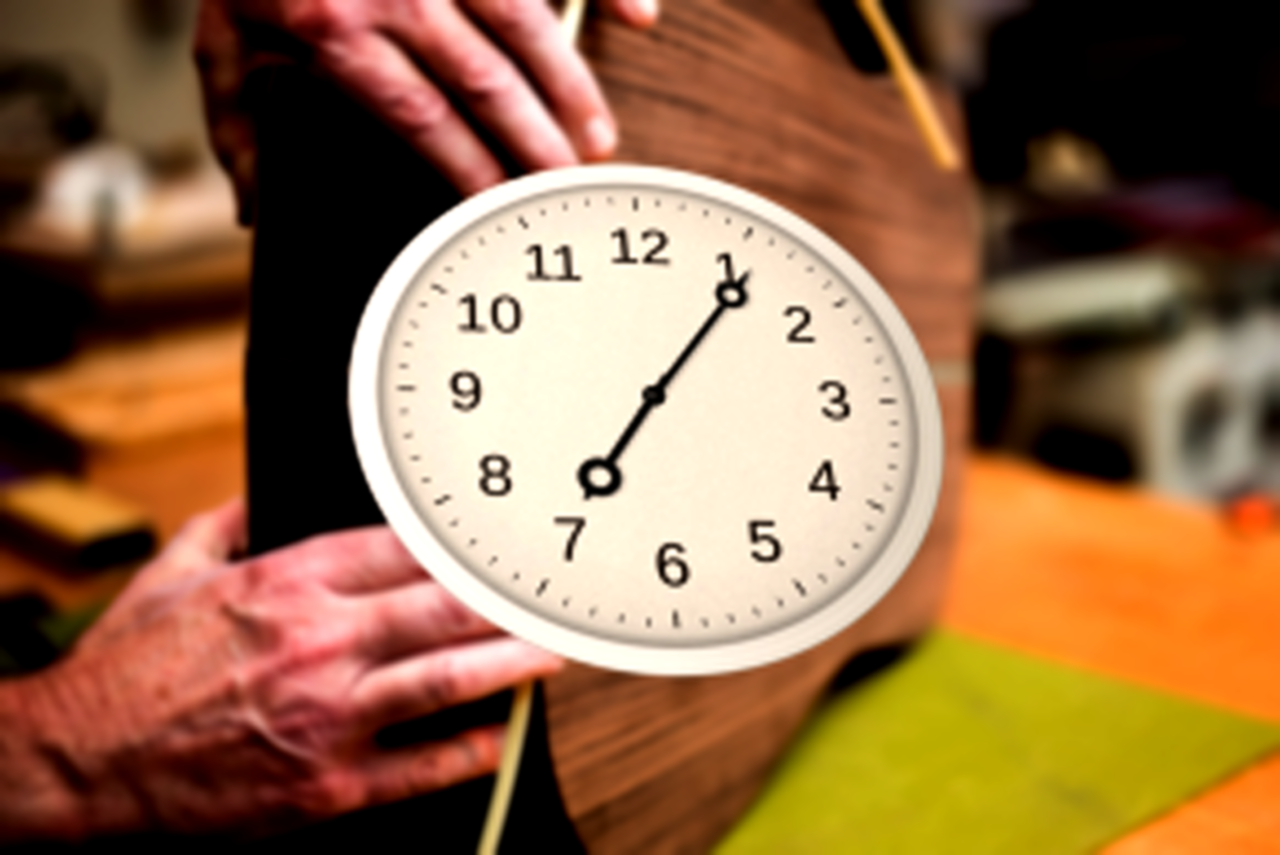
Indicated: **7:06**
